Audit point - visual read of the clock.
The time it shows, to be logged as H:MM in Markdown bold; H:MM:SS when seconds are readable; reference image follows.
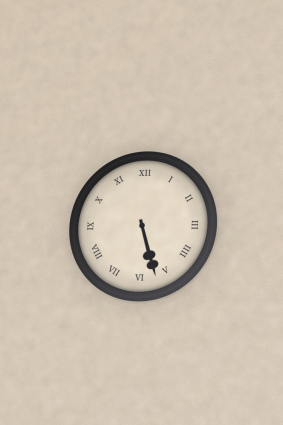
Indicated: **5:27**
